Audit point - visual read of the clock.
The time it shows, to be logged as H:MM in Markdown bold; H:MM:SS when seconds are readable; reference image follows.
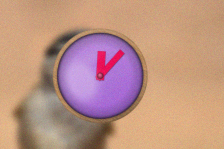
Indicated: **12:07**
